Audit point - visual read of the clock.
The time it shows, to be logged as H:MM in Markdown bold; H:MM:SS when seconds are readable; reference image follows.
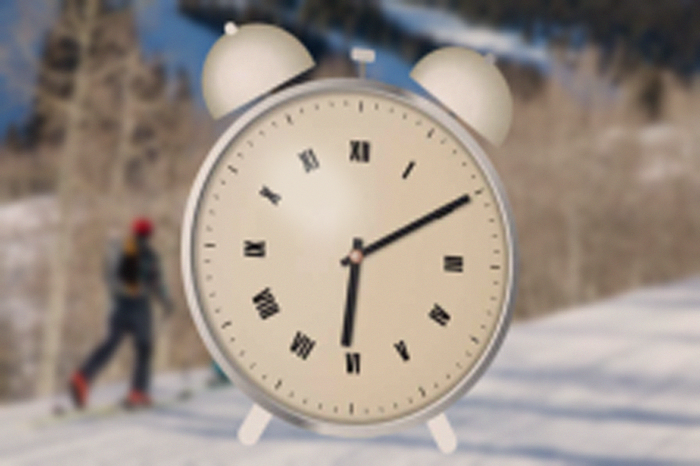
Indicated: **6:10**
